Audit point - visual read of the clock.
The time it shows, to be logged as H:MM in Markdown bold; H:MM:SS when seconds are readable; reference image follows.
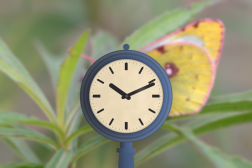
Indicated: **10:11**
